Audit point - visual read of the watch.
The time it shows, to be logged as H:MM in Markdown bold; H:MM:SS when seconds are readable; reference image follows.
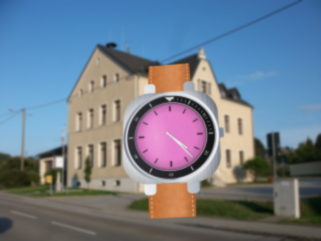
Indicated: **4:23**
